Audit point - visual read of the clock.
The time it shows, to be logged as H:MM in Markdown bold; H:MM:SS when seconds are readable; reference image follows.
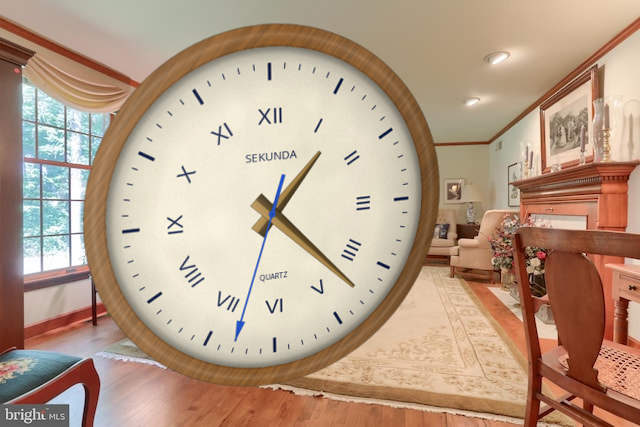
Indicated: **1:22:33**
